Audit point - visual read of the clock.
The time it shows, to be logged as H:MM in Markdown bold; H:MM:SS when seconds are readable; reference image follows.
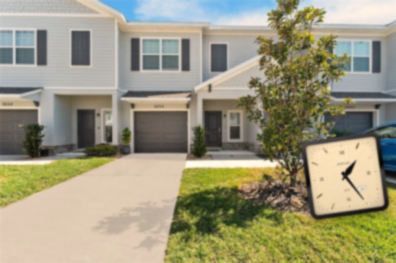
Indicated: **1:25**
